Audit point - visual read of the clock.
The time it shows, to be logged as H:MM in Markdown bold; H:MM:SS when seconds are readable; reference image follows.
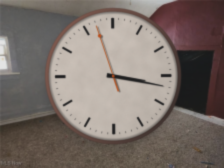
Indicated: **3:16:57**
